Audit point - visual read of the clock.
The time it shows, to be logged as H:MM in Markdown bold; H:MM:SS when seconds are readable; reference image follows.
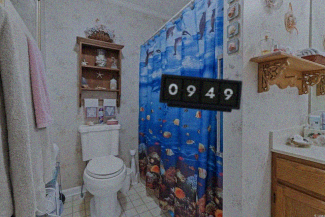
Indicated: **9:49**
